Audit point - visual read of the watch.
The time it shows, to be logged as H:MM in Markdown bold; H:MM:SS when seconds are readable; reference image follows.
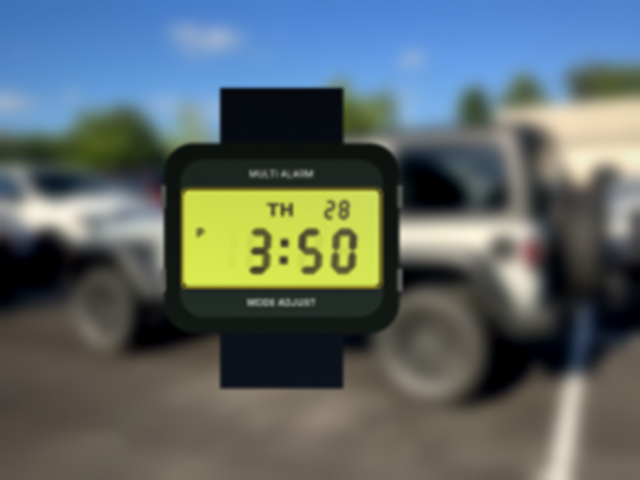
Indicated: **3:50**
